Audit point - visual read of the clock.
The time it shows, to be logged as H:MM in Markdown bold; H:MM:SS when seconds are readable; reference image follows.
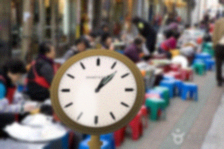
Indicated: **1:07**
